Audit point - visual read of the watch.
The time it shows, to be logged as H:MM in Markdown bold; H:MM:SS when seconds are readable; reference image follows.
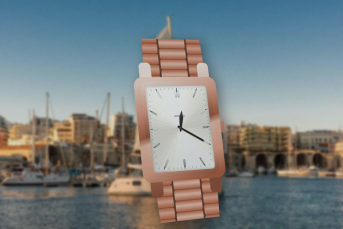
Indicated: **12:20**
